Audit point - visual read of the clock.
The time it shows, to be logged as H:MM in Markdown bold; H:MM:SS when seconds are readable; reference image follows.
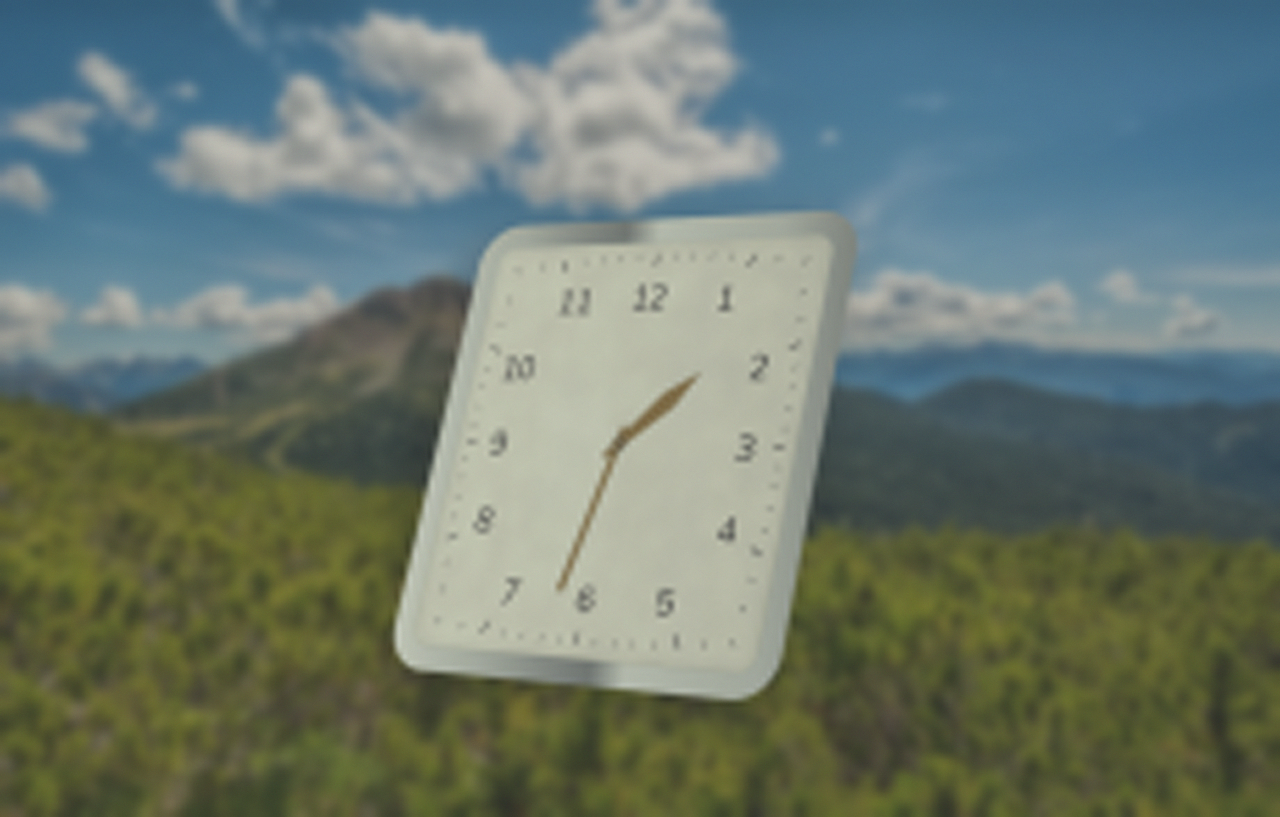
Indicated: **1:32**
